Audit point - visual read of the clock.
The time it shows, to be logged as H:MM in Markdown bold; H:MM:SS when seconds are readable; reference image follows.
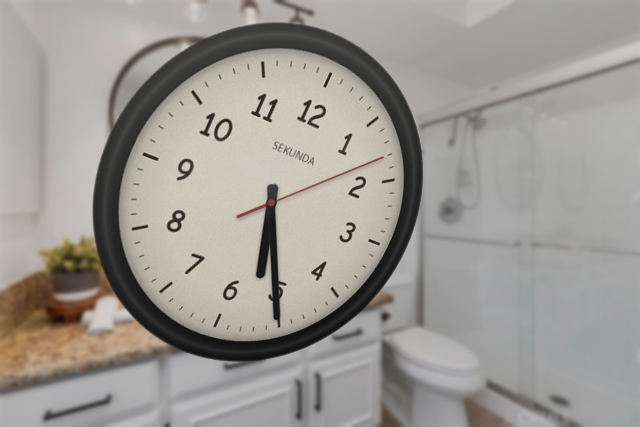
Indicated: **5:25:08**
